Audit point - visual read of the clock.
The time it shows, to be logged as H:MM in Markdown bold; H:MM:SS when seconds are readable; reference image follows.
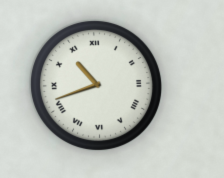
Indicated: **10:42**
